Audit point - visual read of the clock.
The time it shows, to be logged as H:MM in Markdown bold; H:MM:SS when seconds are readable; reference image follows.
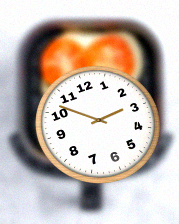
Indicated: **2:52**
